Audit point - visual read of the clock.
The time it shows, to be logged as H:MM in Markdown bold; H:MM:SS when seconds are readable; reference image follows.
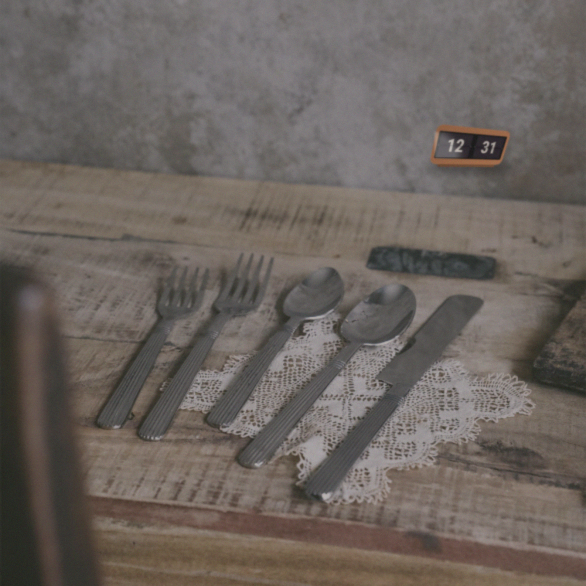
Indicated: **12:31**
